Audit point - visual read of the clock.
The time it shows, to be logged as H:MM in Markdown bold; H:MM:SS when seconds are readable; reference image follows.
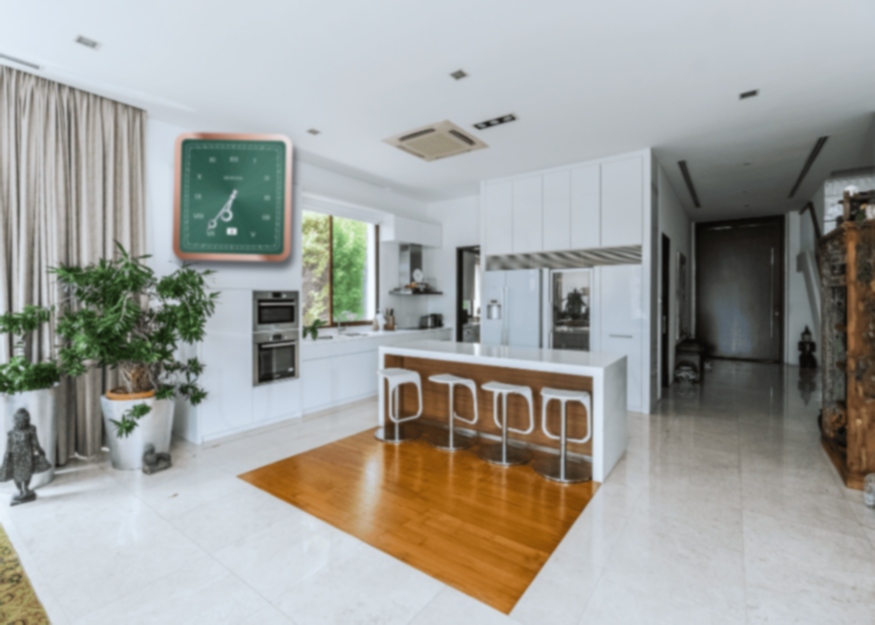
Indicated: **6:36**
